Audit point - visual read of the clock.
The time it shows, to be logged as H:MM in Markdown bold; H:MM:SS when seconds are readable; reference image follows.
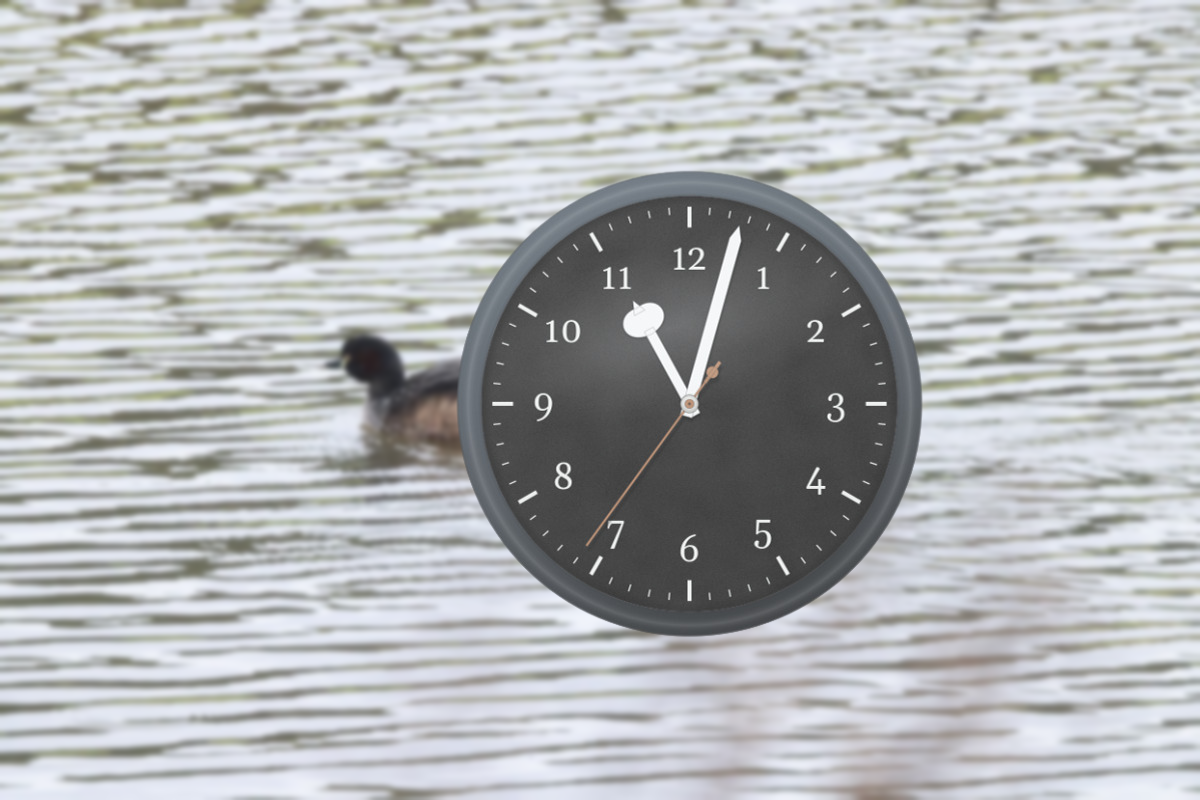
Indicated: **11:02:36**
